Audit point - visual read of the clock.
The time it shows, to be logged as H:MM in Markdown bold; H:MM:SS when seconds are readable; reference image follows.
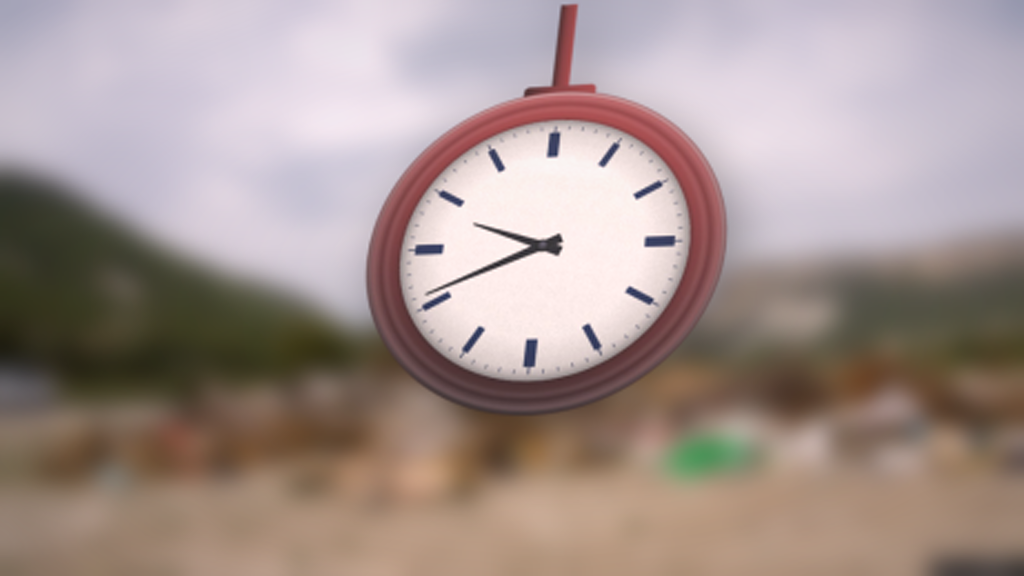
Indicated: **9:41**
